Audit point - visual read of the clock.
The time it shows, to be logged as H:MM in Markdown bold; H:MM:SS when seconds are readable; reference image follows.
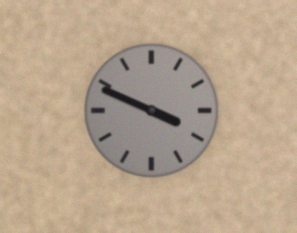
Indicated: **3:49**
